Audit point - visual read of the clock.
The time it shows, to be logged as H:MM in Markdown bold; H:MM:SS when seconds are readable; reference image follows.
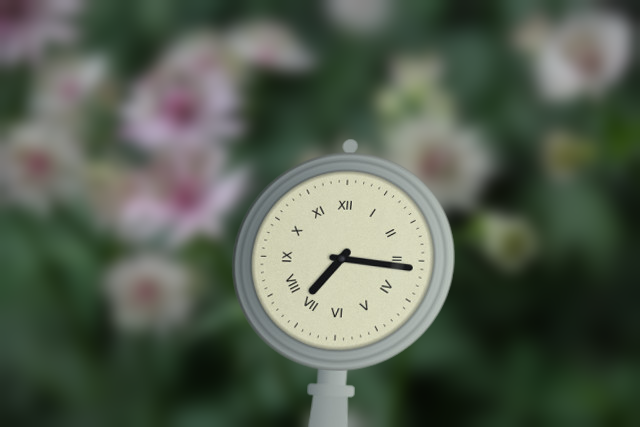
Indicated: **7:16**
